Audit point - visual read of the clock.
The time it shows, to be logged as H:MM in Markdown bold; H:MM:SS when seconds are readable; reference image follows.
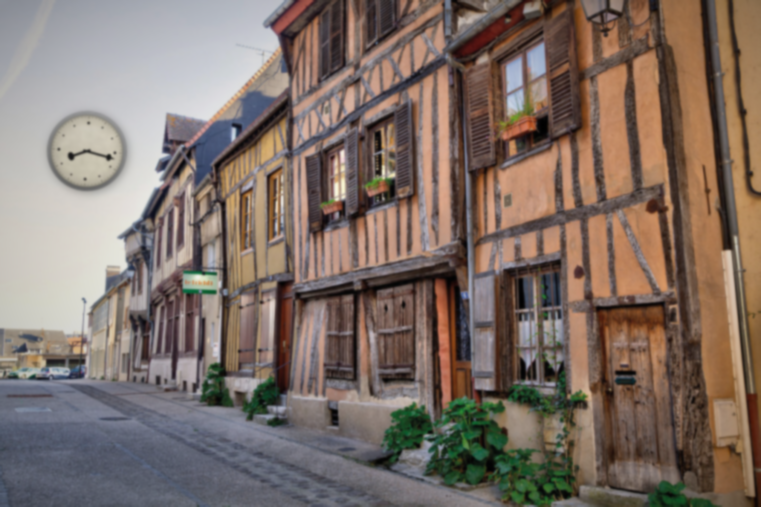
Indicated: **8:17**
